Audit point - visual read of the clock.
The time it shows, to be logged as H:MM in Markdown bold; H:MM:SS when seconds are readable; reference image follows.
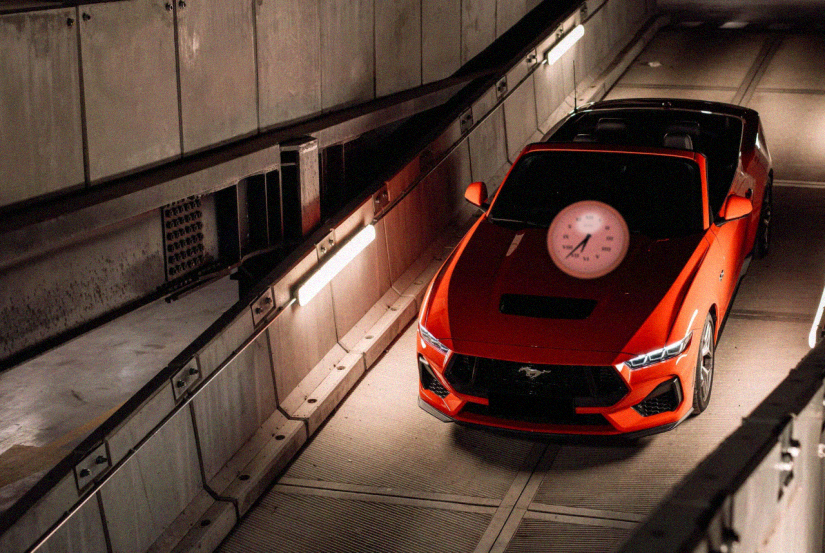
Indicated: **6:37**
